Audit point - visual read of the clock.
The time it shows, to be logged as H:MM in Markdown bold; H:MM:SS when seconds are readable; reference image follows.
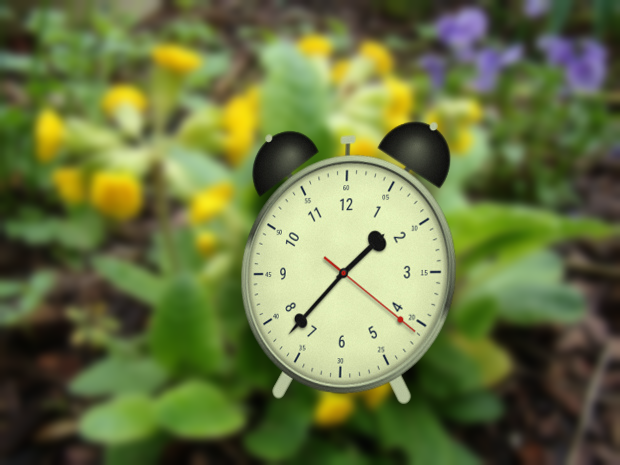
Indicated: **1:37:21**
